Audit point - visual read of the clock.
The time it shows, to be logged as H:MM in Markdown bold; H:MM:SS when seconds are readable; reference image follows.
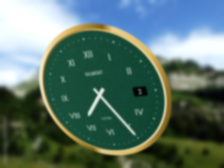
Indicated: **7:25**
